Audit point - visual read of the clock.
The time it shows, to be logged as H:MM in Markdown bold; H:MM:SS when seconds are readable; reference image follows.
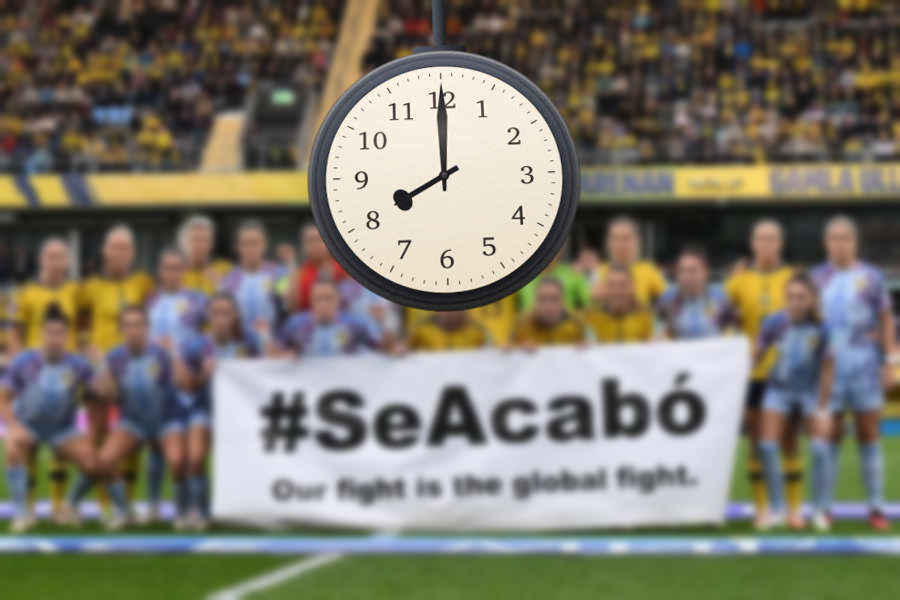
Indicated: **8:00**
